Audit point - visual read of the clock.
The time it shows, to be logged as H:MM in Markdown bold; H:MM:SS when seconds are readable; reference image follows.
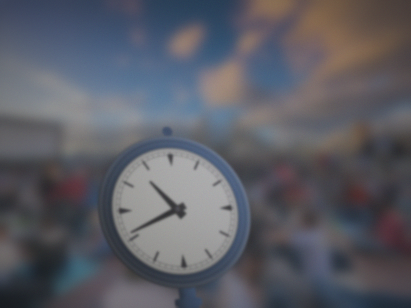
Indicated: **10:41**
